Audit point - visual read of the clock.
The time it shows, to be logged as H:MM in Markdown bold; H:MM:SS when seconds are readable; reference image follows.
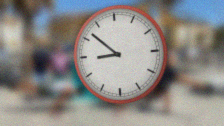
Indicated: **8:52**
